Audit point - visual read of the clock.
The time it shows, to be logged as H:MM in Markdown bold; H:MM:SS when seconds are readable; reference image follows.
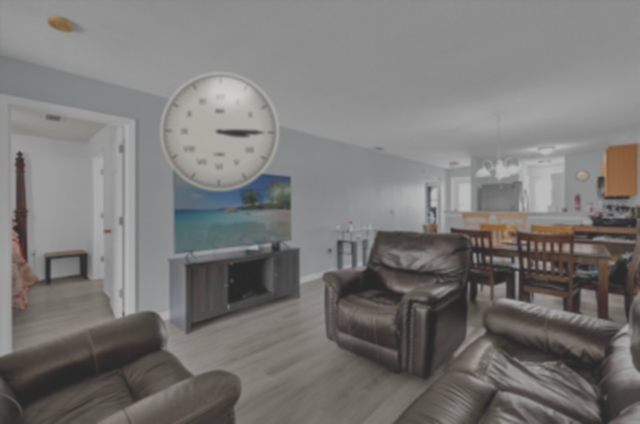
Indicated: **3:15**
